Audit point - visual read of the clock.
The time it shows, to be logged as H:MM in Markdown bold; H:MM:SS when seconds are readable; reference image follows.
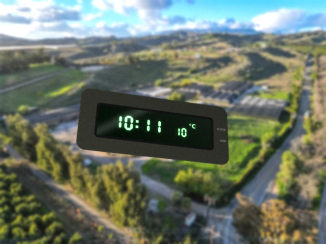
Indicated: **10:11**
